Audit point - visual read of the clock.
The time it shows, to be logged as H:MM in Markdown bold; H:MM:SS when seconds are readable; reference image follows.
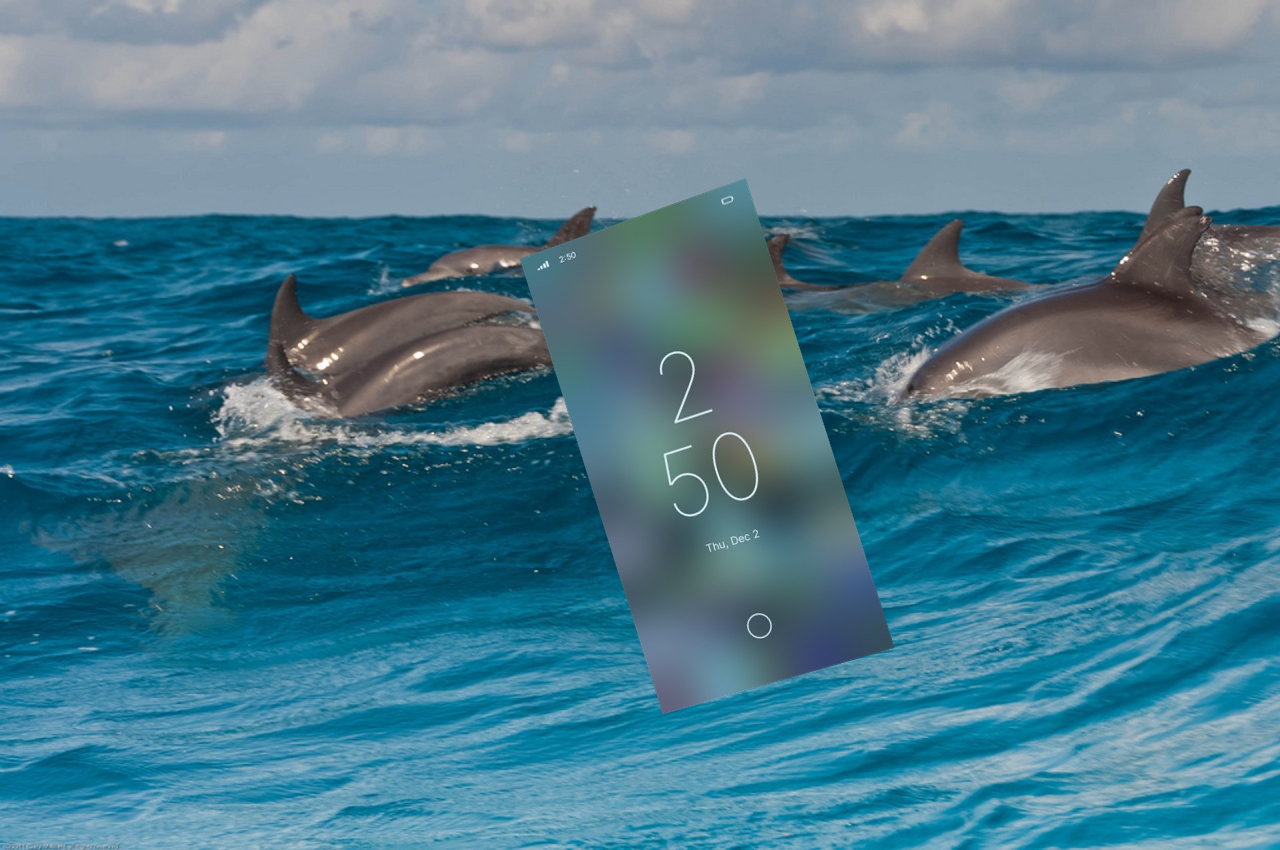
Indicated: **2:50**
